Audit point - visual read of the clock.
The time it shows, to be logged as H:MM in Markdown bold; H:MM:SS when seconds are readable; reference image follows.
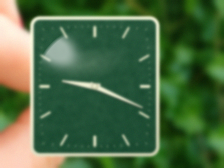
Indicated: **9:19**
